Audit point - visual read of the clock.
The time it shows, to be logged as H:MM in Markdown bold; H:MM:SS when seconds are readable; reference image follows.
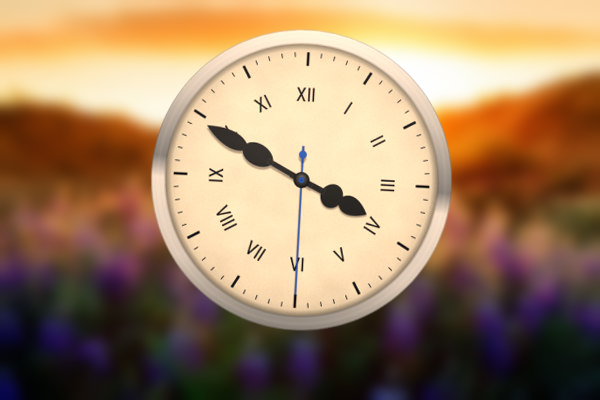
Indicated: **3:49:30**
